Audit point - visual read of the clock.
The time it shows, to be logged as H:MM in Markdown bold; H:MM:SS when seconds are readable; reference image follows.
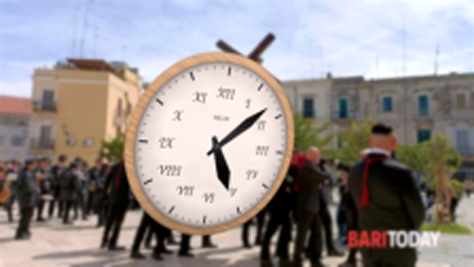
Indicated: **5:08**
